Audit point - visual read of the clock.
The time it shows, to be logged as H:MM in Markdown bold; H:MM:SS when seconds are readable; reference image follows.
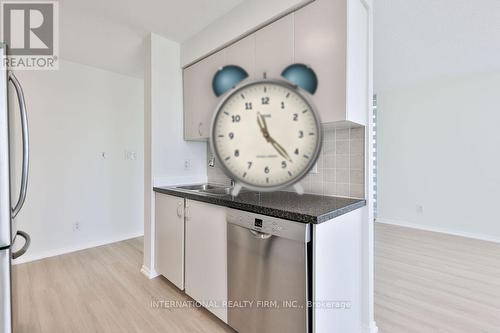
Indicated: **11:23**
